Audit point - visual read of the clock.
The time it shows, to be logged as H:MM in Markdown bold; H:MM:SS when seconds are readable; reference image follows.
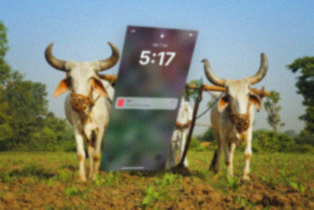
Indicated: **5:17**
